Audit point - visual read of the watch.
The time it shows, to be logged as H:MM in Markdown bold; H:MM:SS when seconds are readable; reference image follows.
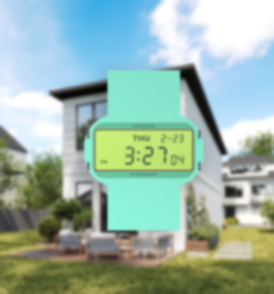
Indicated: **3:27**
